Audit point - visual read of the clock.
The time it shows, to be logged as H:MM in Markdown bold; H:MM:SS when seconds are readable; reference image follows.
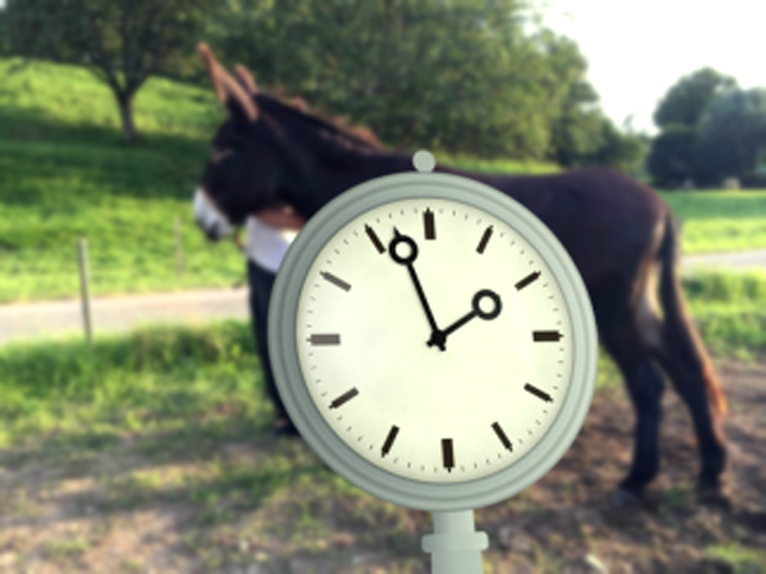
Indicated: **1:57**
